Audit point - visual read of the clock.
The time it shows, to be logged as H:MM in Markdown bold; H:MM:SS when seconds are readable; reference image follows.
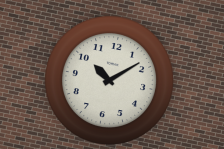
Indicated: **10:08**
